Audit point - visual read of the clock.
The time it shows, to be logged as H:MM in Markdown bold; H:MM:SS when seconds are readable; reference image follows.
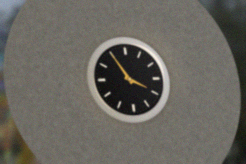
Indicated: **3:55**
